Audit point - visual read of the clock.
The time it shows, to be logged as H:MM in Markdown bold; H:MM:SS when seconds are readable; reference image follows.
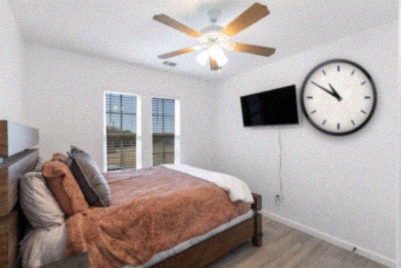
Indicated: **10:50**
